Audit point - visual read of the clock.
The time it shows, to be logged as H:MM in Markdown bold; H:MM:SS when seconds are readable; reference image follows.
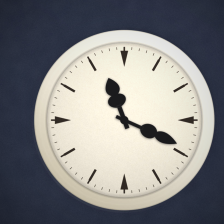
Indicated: **11:19**
